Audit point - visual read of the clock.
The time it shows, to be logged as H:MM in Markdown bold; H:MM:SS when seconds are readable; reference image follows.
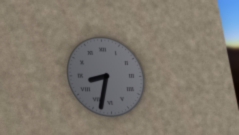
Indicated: **8:33**
